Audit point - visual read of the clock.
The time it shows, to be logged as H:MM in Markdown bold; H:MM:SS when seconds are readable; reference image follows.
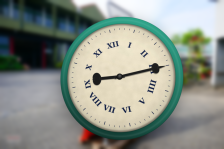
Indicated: **9:15**
